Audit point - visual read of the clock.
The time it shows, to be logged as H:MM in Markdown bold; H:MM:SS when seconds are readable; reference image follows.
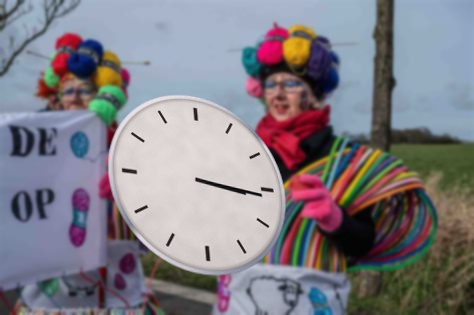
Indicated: **3:16**
